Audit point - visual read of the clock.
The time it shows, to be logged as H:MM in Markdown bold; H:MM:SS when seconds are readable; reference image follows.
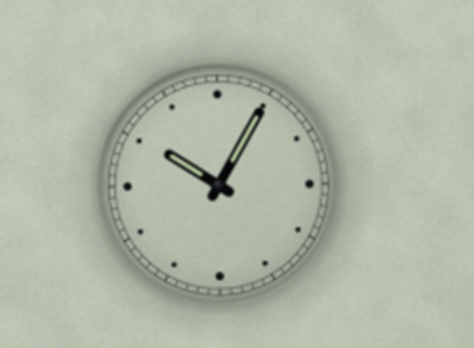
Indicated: **10:05**
